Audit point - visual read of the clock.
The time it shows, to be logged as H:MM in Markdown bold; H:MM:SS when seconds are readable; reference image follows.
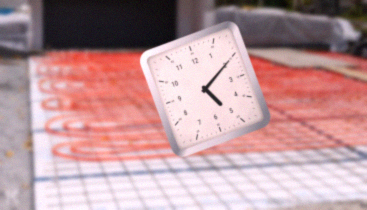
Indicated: **5:10**
